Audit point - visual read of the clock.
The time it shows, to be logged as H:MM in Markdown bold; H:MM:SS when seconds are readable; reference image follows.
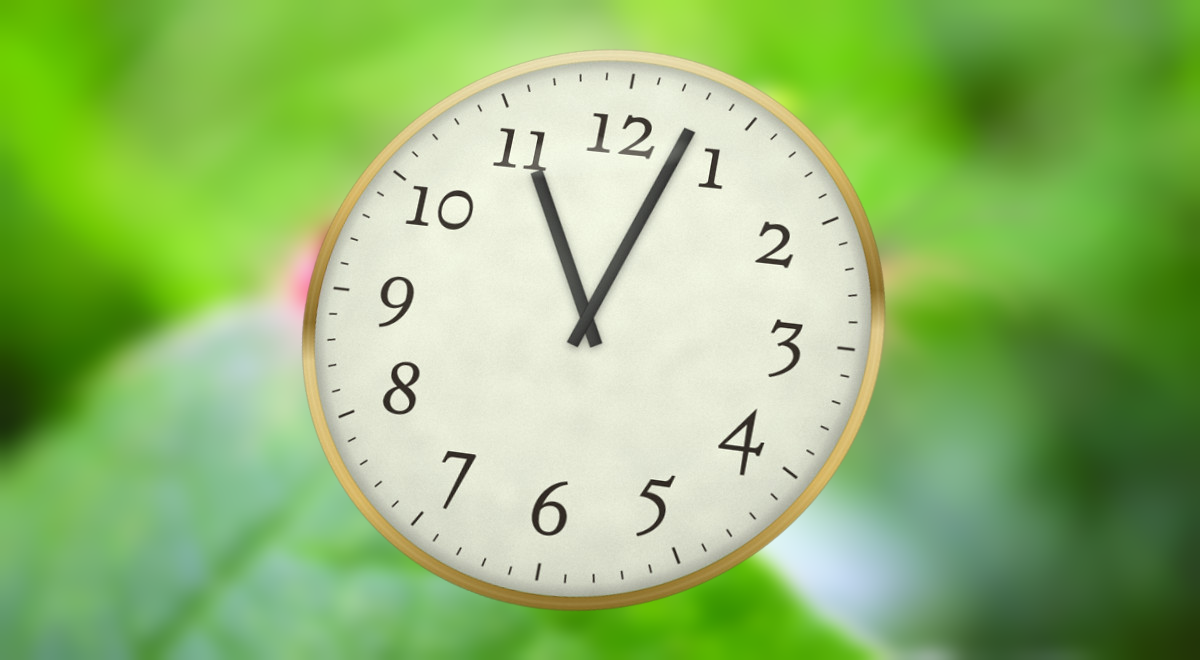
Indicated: **11:03**
